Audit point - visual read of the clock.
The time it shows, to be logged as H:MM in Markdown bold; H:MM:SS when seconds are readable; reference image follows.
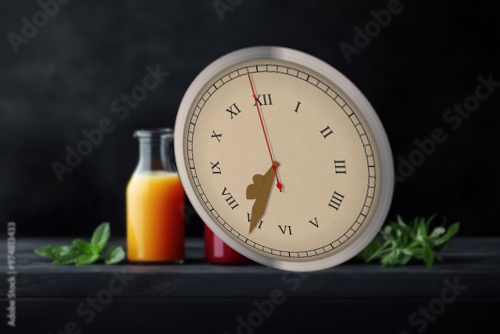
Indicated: **7:34:59**
